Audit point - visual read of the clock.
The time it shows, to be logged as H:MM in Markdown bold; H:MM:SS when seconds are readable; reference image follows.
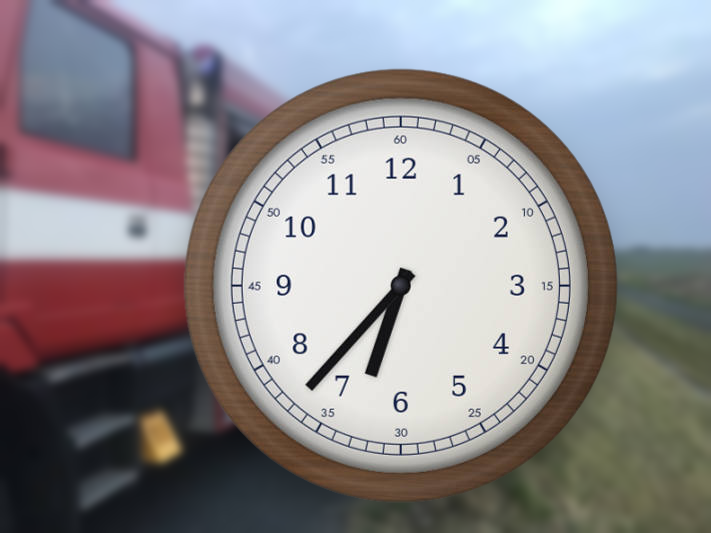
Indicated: **6:37**
